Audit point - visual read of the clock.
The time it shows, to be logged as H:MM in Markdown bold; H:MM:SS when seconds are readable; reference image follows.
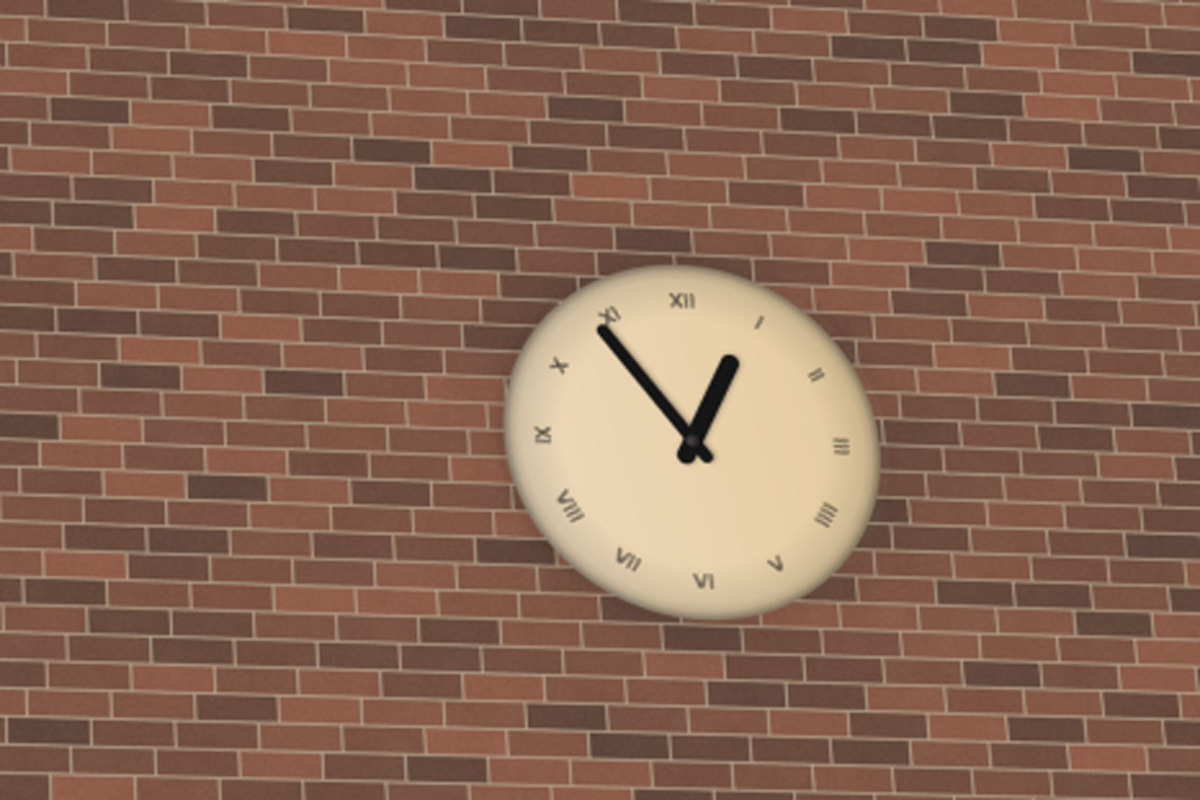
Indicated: **12:54**
